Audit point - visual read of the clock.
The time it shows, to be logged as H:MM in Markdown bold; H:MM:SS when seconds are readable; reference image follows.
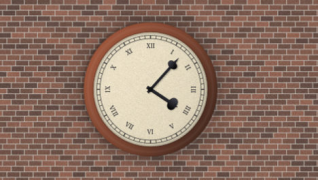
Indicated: **4:07**
